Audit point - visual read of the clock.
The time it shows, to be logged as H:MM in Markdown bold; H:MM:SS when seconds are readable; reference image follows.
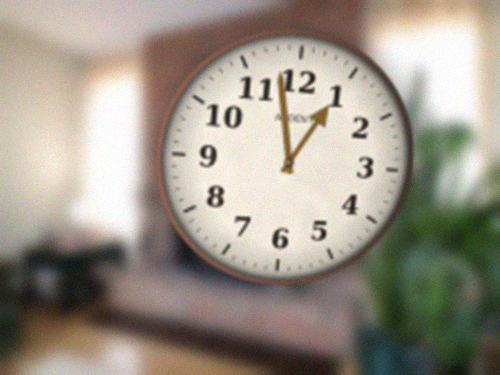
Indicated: **12:58**
